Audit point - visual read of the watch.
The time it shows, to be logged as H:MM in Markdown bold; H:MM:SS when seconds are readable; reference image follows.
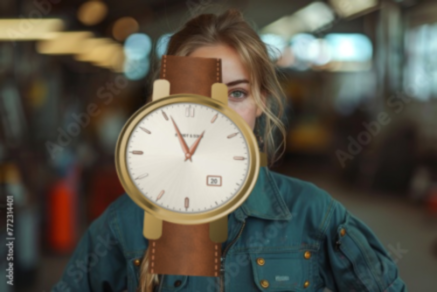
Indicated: **12:56**
